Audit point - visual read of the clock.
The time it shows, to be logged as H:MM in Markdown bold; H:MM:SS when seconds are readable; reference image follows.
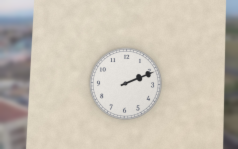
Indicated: **2:11**
